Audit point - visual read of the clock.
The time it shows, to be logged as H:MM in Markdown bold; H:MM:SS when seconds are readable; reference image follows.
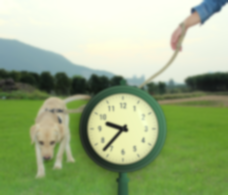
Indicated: **9:37**
